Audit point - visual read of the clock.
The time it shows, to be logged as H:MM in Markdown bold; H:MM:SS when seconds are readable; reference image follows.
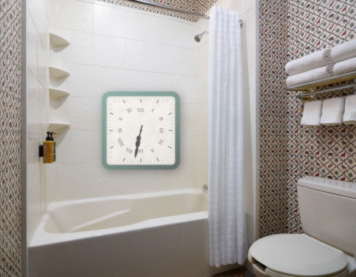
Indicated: **6:32**
